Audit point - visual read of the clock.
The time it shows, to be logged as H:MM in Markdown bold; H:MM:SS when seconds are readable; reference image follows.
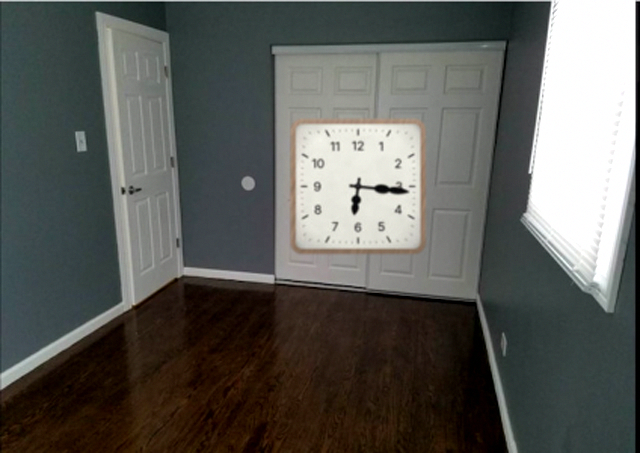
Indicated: **6:16**
